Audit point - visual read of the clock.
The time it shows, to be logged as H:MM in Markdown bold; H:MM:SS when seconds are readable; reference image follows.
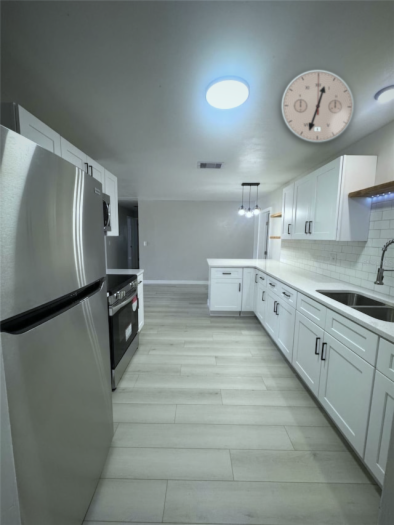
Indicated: **12:33**
